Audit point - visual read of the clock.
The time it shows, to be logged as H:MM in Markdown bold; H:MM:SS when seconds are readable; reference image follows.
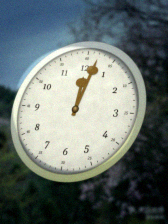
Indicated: **12:02**
